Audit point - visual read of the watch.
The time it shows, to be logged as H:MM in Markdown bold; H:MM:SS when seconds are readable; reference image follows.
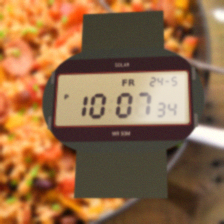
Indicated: **10:07:34**
